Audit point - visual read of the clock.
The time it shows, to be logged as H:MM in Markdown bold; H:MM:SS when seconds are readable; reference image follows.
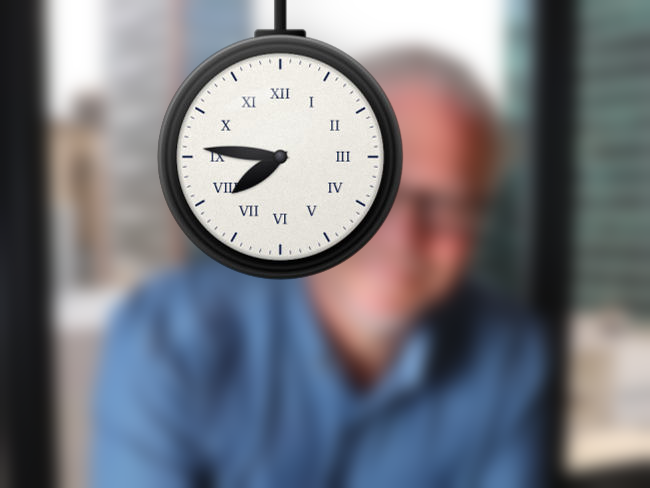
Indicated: **7:46**
